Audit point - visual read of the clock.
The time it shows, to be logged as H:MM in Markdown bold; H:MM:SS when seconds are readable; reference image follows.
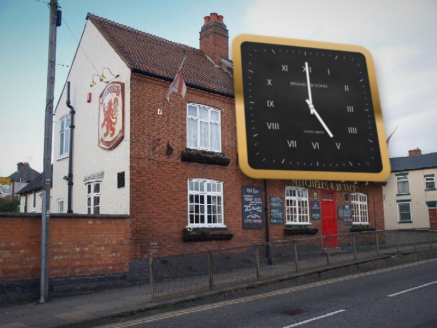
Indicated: **5:00**
